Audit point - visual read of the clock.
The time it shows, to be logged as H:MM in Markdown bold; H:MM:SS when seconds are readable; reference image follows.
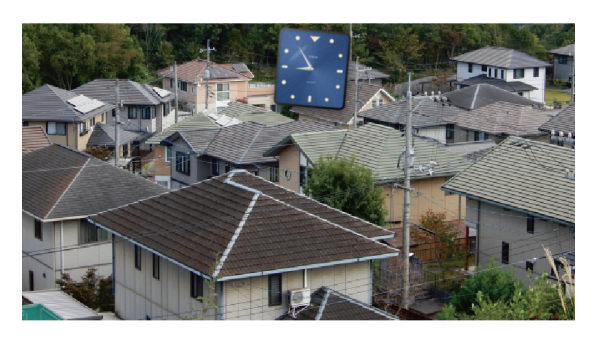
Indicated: **8:54**
